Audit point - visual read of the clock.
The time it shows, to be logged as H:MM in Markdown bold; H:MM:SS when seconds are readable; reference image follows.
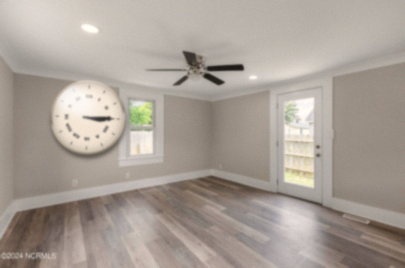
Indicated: **3:15**
